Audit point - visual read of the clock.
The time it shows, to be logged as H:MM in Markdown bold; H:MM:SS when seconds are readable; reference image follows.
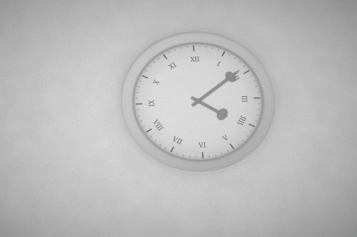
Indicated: **4:09**
